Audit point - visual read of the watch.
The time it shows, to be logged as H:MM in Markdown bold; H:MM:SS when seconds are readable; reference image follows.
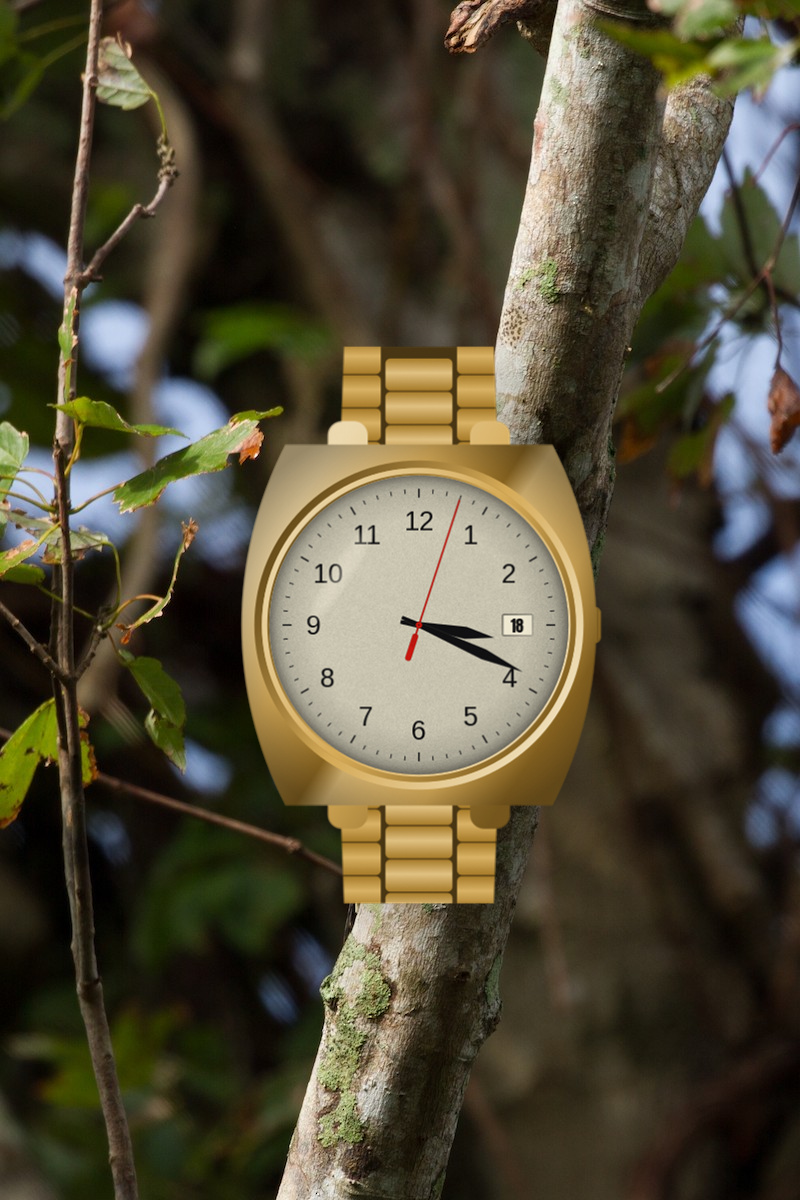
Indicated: **3:19:03**
